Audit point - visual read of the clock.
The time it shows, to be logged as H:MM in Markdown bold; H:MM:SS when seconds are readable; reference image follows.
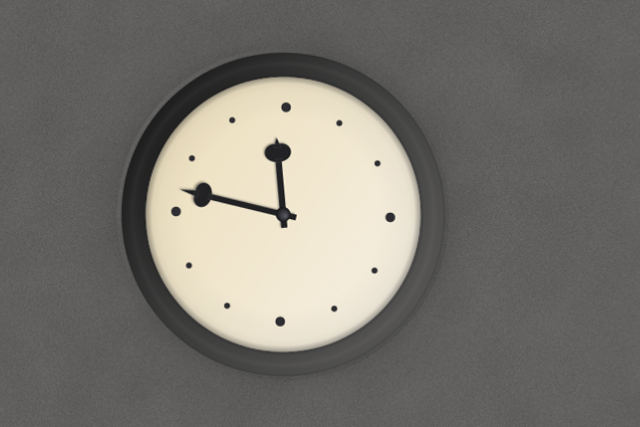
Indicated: **11:47**
